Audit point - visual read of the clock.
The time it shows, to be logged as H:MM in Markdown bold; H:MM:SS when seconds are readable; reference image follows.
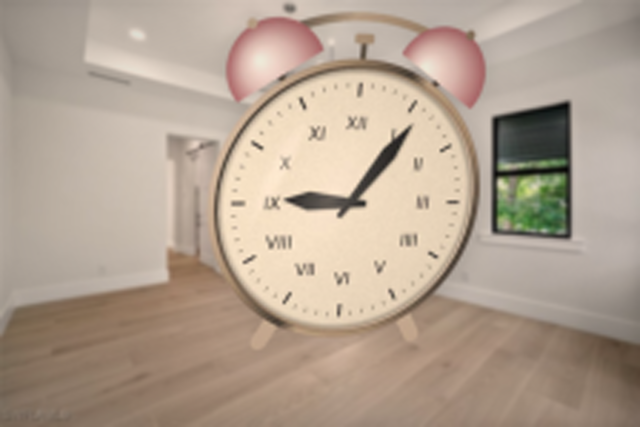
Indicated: **9:06**
